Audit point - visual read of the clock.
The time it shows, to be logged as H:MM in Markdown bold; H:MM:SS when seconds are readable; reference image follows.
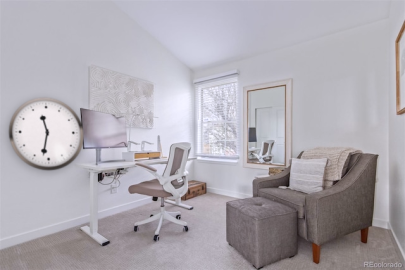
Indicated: **11:32**
